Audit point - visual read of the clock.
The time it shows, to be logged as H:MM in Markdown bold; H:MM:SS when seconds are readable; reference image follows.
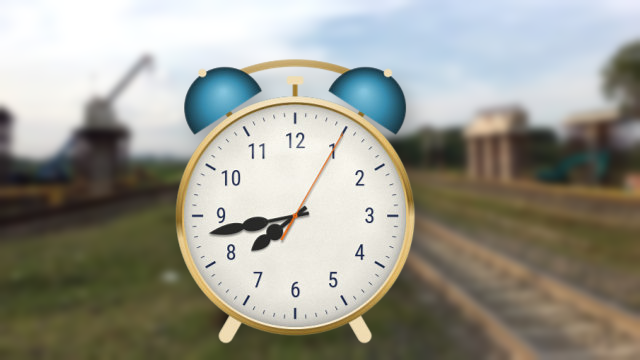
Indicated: **7:43:05**
